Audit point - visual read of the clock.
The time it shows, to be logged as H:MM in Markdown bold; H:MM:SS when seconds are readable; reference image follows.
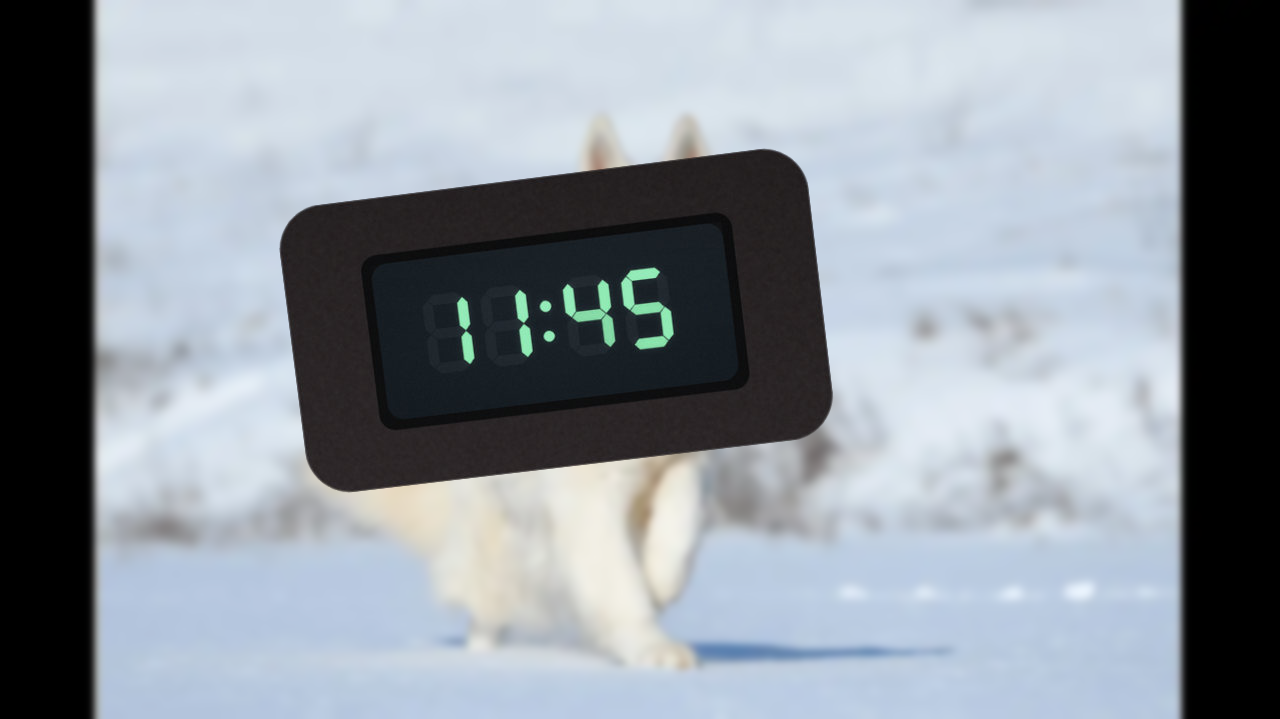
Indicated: **11:45**
